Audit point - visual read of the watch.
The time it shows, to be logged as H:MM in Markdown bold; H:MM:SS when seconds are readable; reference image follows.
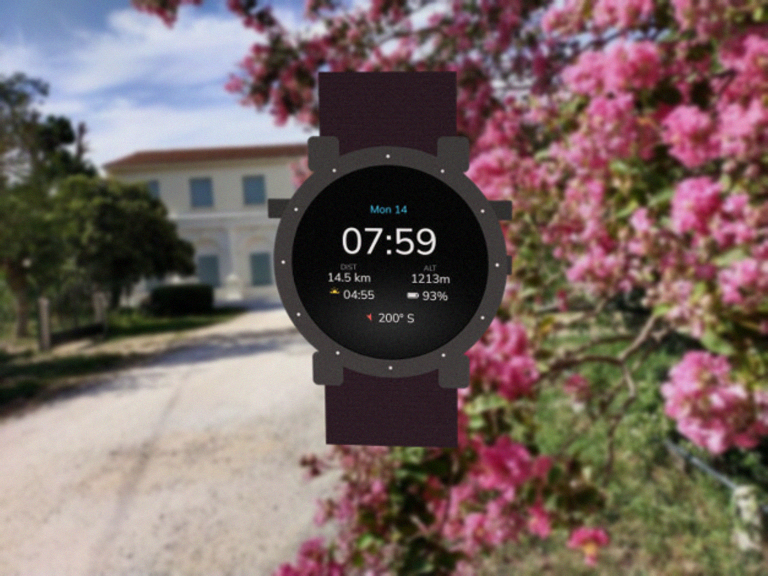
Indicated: **7:59**
